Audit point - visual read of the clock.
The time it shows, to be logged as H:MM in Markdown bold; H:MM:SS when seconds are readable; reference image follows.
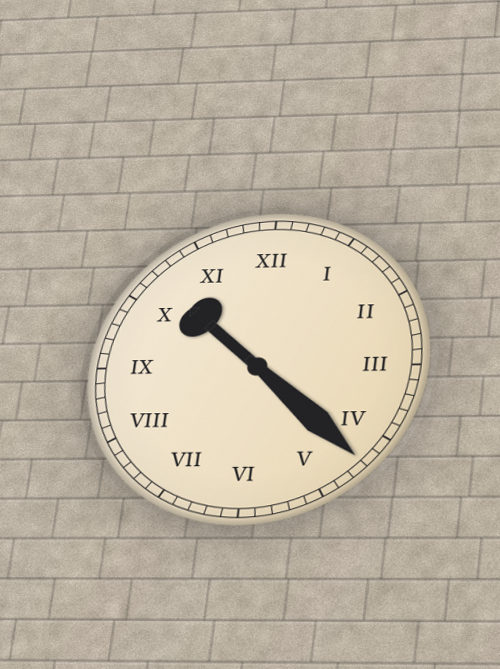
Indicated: **10:22**
